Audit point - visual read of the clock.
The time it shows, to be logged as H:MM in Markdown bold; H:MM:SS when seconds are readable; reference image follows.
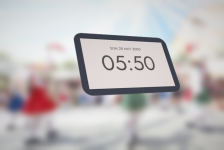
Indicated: **5:50**
